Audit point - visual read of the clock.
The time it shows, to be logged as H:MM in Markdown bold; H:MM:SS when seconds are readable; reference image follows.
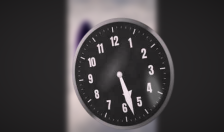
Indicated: **5:28**
